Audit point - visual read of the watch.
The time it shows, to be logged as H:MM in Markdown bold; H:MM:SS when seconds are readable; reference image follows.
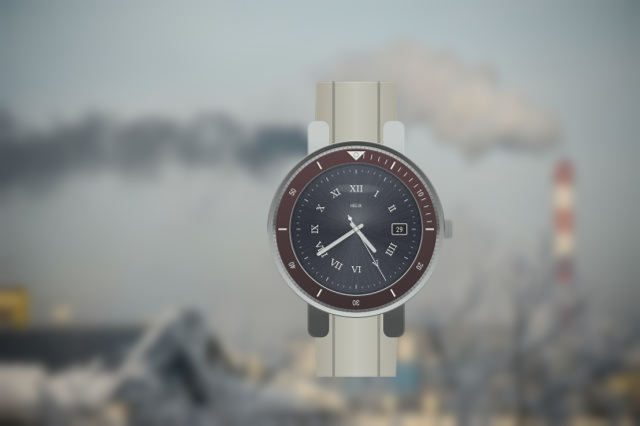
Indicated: **4:39:25**
